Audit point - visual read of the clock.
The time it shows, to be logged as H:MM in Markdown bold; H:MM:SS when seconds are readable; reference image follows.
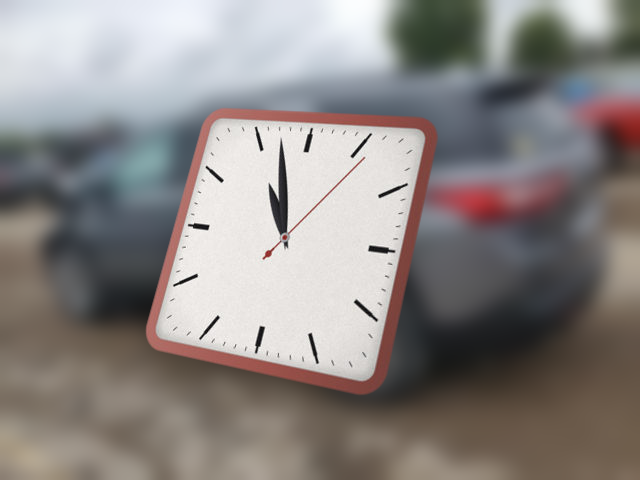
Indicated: **10:57:06**
